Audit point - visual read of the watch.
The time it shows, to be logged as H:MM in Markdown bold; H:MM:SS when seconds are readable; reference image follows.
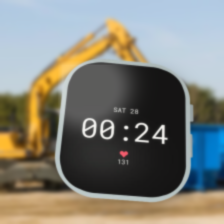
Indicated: **0:24**
